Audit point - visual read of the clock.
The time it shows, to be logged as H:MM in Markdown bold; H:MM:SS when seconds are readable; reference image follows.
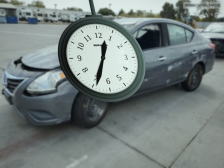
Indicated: **12:34**
